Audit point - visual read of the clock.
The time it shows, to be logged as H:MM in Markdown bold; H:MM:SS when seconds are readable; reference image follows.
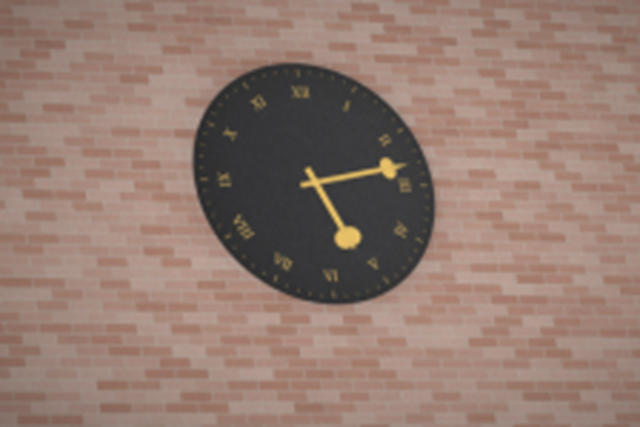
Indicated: **5:13**
